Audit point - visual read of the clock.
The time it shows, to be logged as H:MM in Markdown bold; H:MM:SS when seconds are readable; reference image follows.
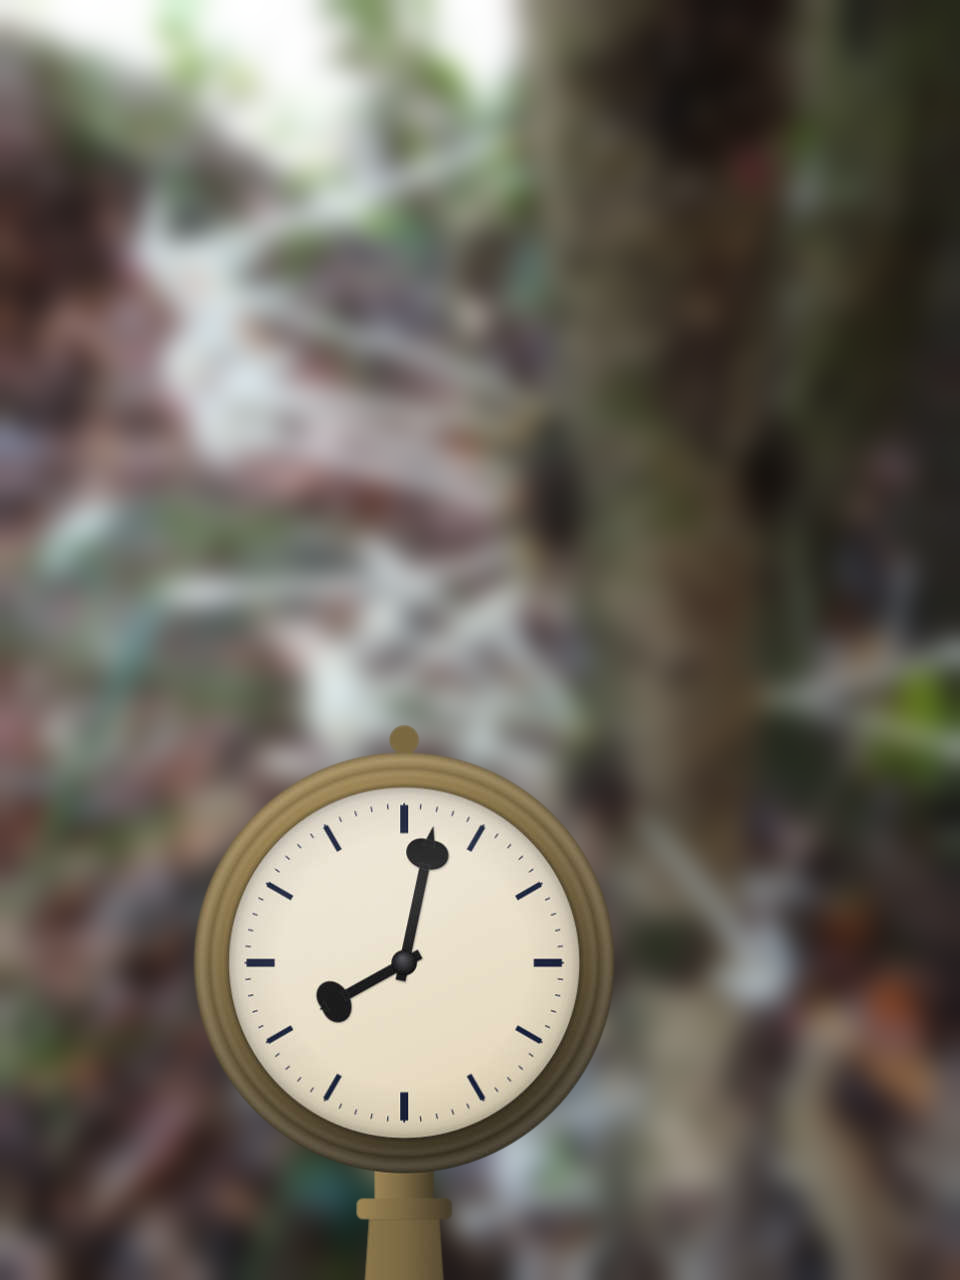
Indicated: **8:02**
